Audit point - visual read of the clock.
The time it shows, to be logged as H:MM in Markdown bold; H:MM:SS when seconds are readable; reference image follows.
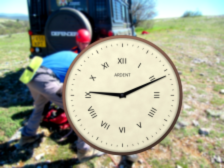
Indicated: **9:11**
